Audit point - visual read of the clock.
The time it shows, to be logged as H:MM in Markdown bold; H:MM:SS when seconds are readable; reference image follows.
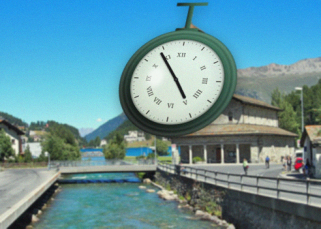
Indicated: **4:54**
